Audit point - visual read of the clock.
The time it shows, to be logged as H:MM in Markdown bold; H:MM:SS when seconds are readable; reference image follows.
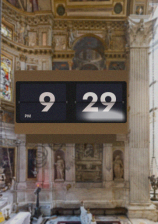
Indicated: **9:29**
